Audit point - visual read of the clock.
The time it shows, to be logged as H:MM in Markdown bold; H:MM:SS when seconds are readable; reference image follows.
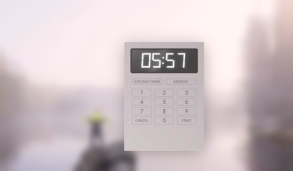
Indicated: **5:57**
